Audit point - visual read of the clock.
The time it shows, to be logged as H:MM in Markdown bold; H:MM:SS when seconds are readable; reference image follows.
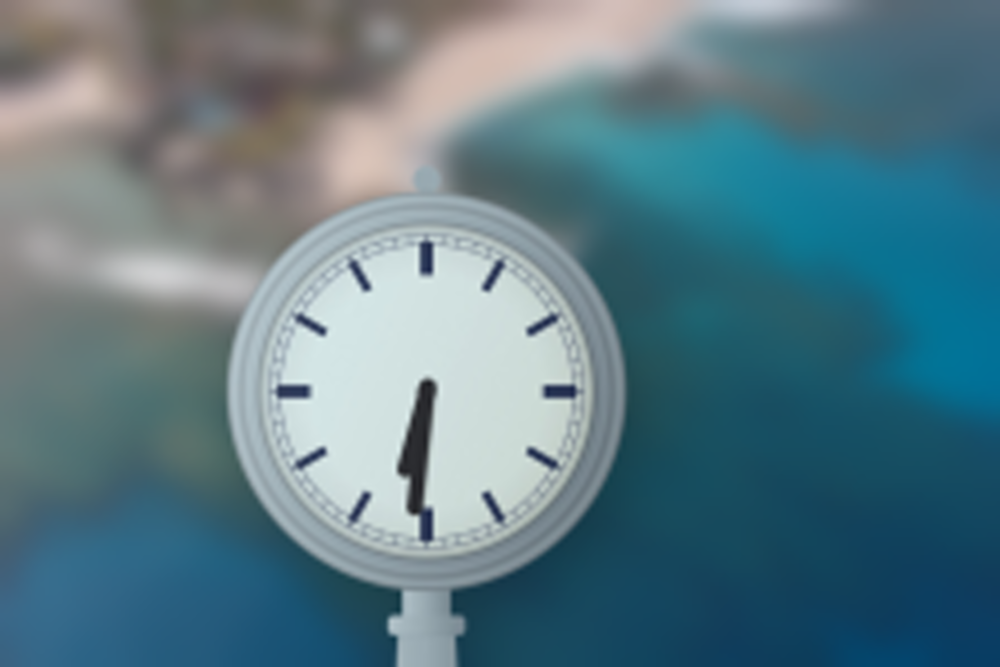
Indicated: **6:31**
